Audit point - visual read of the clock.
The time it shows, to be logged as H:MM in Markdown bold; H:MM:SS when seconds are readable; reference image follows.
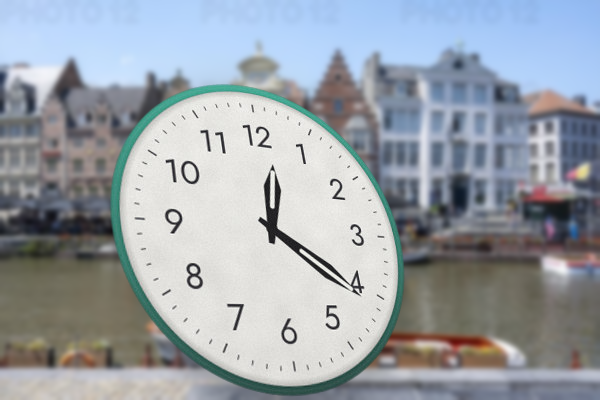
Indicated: **12:21**
